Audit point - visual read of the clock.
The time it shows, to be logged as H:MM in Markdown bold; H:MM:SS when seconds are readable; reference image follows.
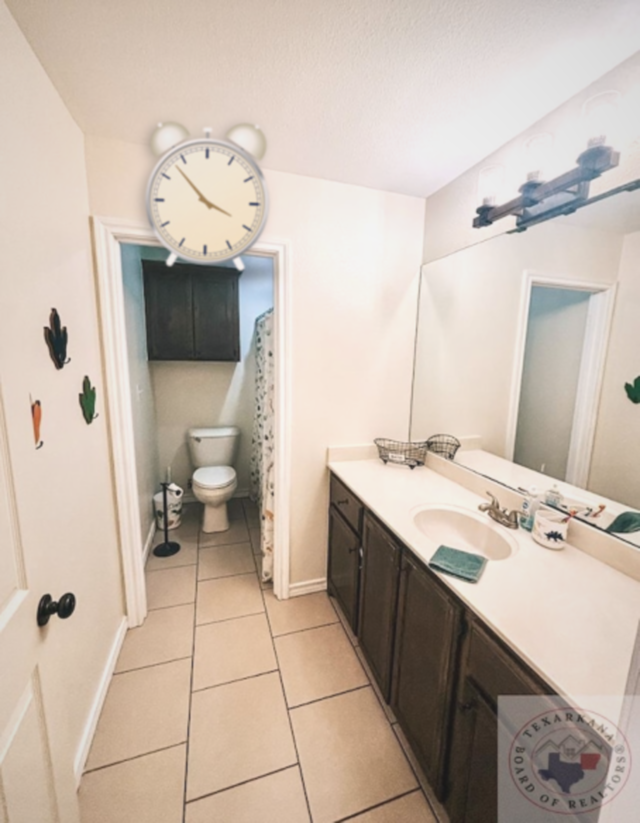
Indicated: **3:53**
